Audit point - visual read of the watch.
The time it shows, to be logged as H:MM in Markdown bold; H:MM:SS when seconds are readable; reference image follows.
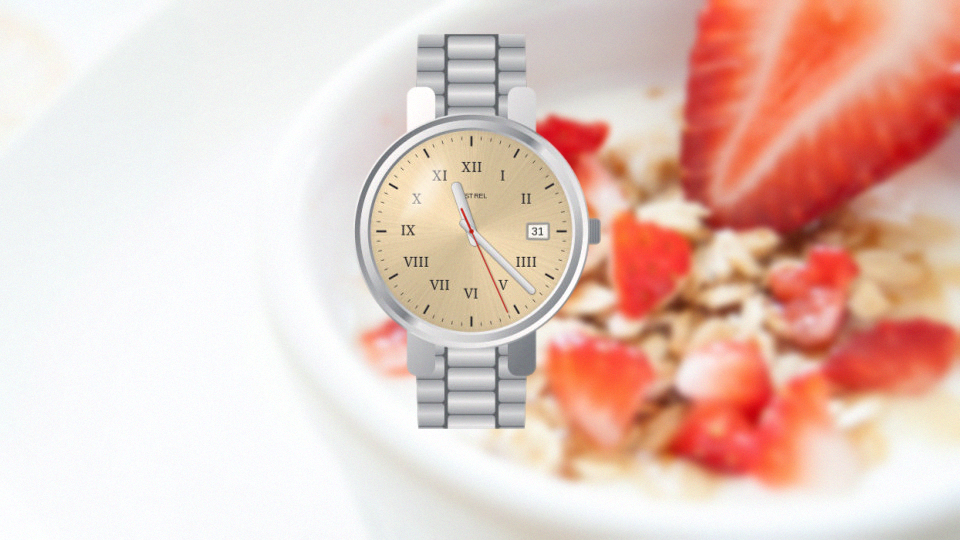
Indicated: **11:22:26**
